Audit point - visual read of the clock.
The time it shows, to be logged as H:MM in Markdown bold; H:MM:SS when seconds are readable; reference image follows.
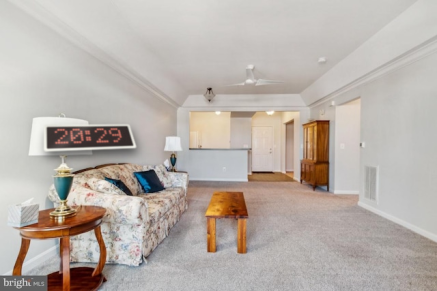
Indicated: **20:29**
